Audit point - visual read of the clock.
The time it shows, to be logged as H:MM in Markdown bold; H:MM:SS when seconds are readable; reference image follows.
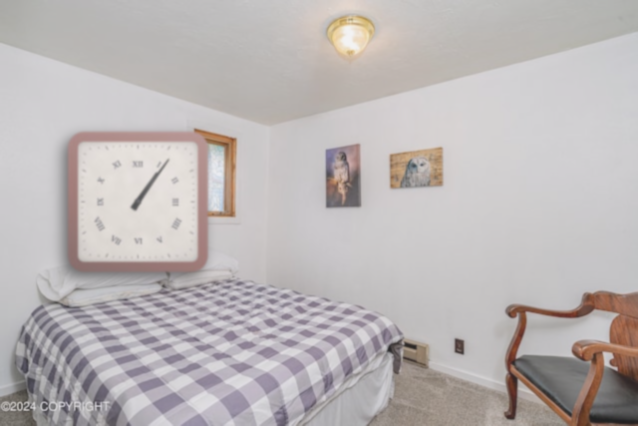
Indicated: **1:06**
